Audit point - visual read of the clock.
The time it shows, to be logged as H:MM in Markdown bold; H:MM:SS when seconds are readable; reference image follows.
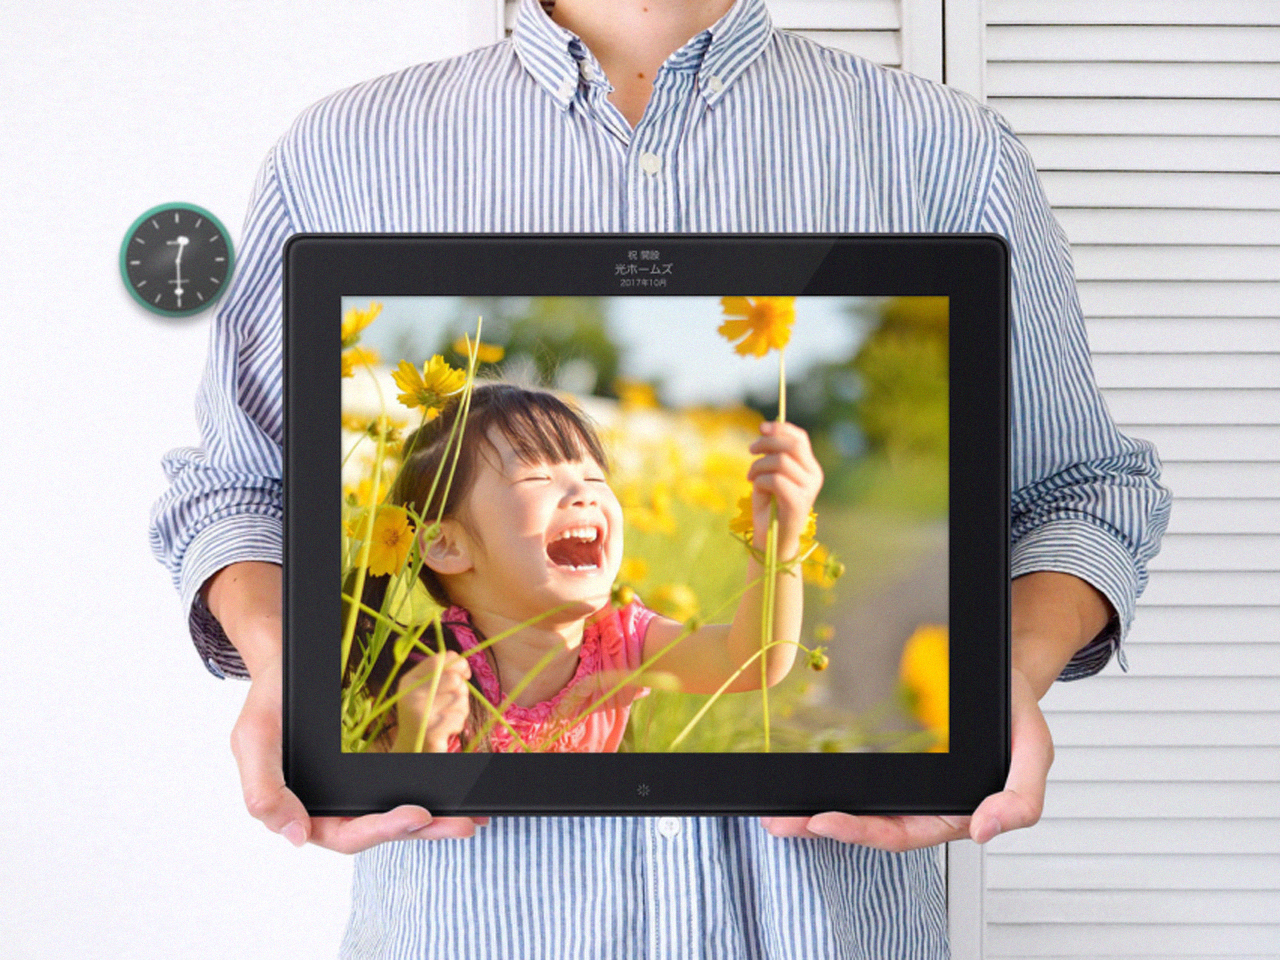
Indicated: **12:30**
